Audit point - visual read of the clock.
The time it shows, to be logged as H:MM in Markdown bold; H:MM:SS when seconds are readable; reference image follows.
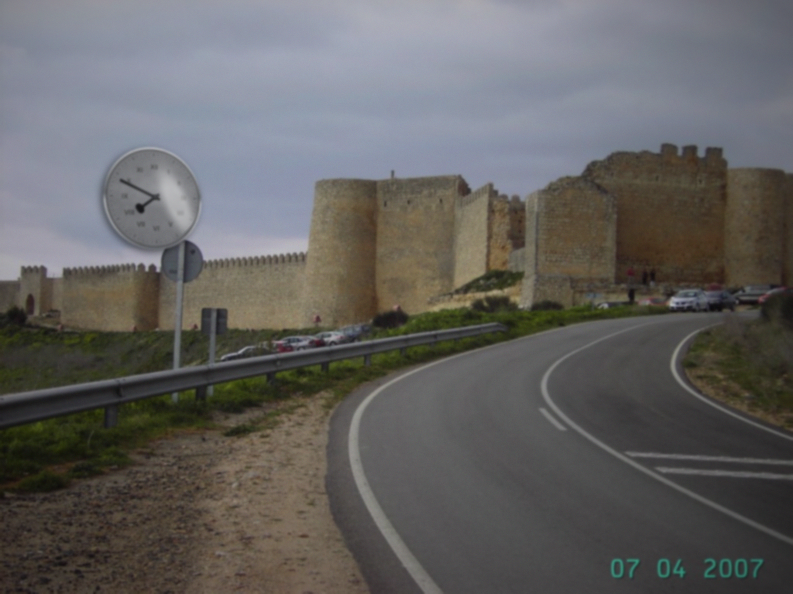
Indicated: **7:49**
